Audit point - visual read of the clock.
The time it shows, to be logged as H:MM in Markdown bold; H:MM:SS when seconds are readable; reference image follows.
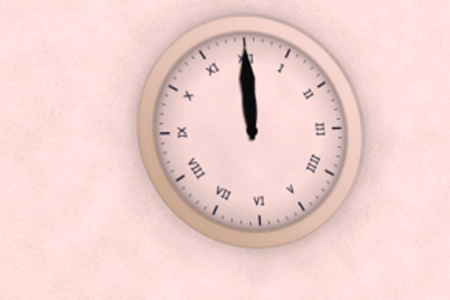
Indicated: **12:00**
